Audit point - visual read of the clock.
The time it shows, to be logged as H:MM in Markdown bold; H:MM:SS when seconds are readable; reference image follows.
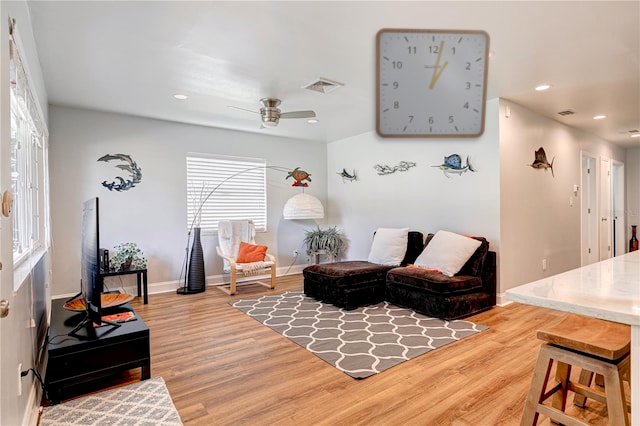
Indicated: **1:02**
